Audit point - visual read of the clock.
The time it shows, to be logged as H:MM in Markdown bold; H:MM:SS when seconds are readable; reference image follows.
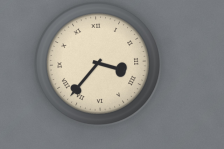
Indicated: **3:37**
